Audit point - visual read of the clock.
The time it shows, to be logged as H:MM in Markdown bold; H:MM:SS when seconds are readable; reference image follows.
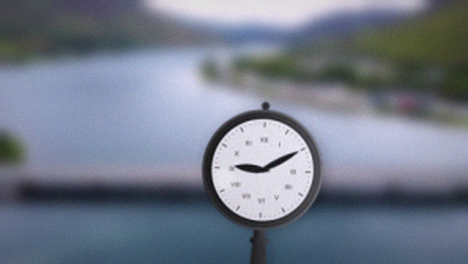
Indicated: **9:10**
